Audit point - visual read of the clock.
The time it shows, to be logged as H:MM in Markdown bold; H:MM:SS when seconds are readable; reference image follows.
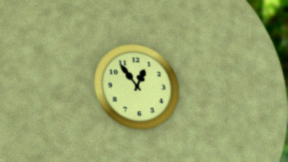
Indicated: **12:54**
